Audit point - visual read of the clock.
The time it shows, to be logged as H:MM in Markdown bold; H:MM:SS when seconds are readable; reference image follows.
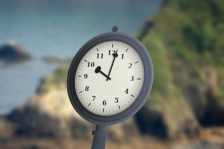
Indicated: **10:02**
